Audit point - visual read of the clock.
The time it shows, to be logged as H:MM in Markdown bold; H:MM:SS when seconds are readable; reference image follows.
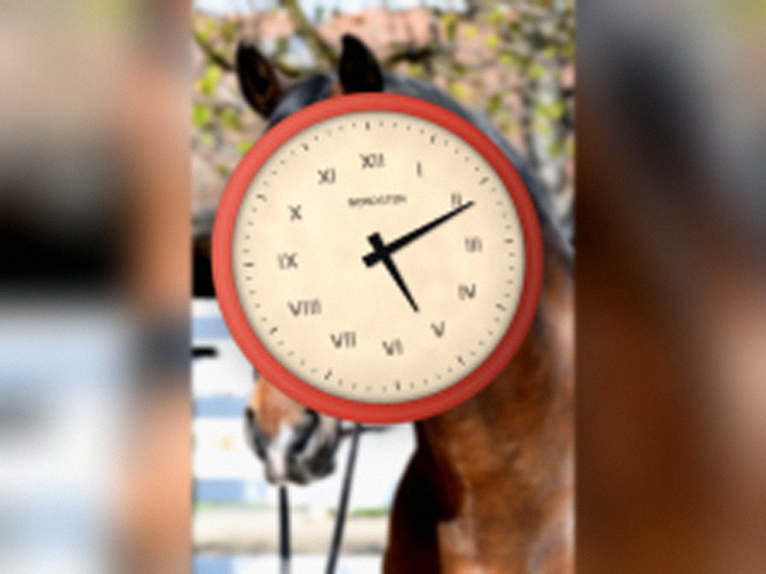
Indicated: **5:11**
